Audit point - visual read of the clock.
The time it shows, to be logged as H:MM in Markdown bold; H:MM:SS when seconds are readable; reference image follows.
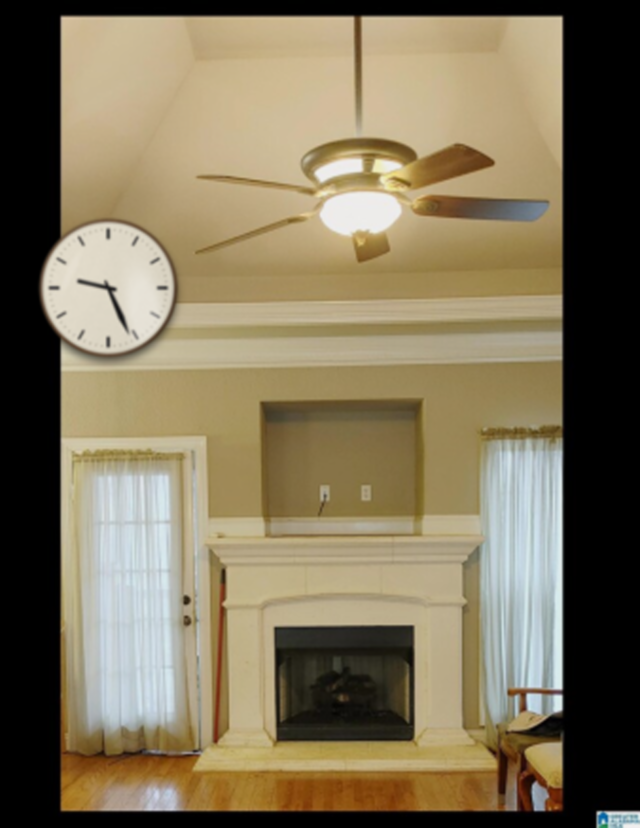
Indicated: **9:26**
